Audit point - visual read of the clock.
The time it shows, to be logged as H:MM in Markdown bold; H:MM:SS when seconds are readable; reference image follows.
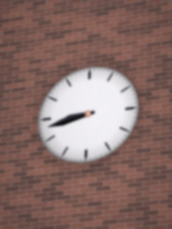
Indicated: **8:43**
